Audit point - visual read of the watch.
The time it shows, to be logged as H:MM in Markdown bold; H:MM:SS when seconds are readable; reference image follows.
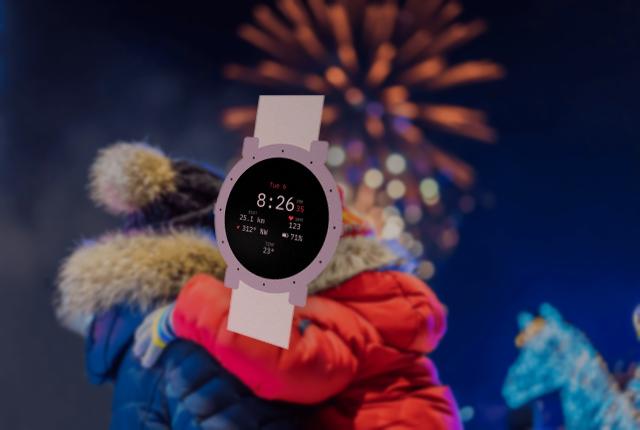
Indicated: **8:26**
